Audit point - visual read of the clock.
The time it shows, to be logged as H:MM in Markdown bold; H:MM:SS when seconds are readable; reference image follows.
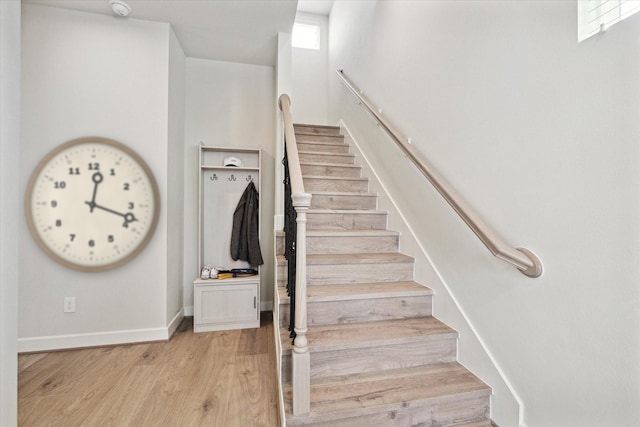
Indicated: **12:18**
